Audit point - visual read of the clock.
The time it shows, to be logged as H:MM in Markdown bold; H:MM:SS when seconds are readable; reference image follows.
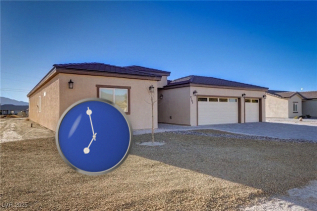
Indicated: **6:58**
